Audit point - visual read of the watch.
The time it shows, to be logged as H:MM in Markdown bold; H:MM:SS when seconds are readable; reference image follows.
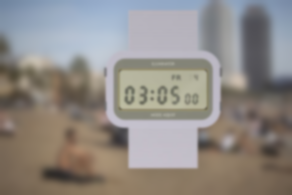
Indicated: **3:05**
